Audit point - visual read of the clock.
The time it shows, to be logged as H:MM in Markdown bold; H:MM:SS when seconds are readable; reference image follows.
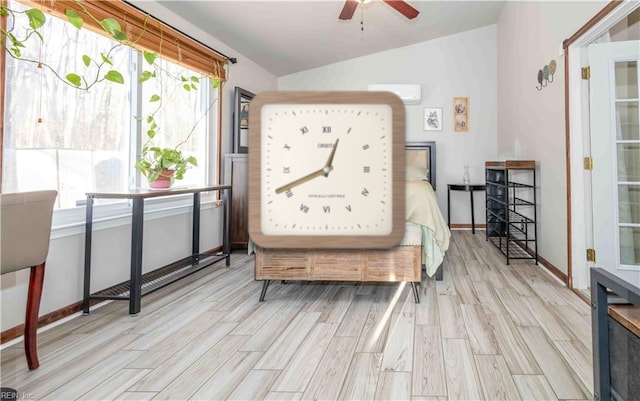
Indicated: **12:41**
